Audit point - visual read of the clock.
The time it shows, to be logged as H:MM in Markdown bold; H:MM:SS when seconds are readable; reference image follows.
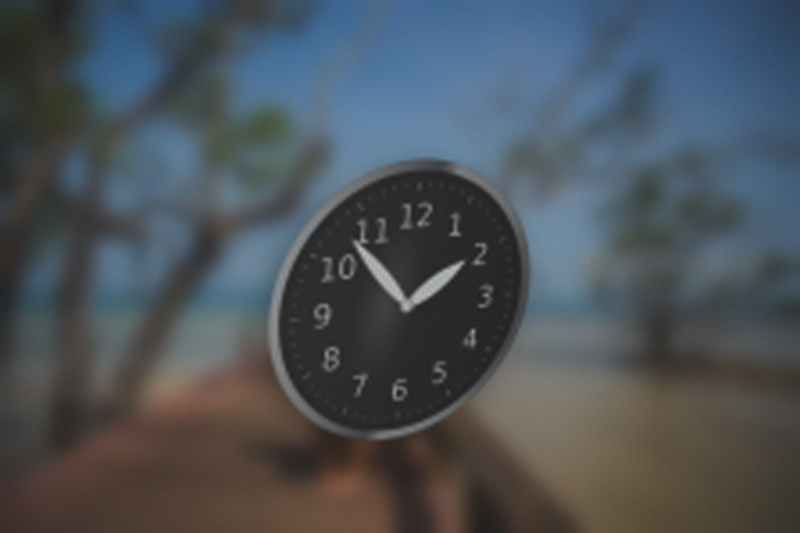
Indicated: **1:53**
